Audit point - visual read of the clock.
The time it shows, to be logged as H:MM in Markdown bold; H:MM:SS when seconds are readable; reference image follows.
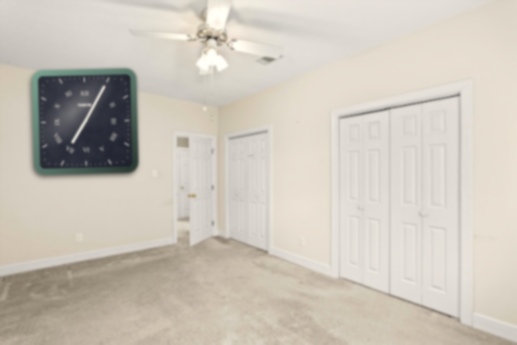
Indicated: **7:05**
